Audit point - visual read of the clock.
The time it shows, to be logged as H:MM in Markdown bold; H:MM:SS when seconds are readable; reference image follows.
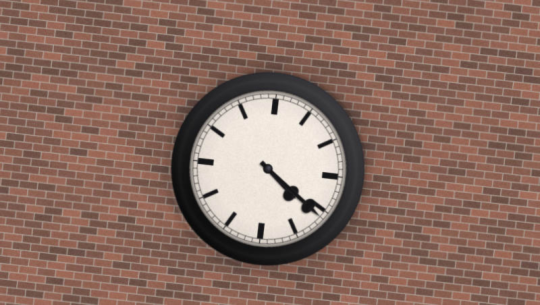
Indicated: **4:21**
